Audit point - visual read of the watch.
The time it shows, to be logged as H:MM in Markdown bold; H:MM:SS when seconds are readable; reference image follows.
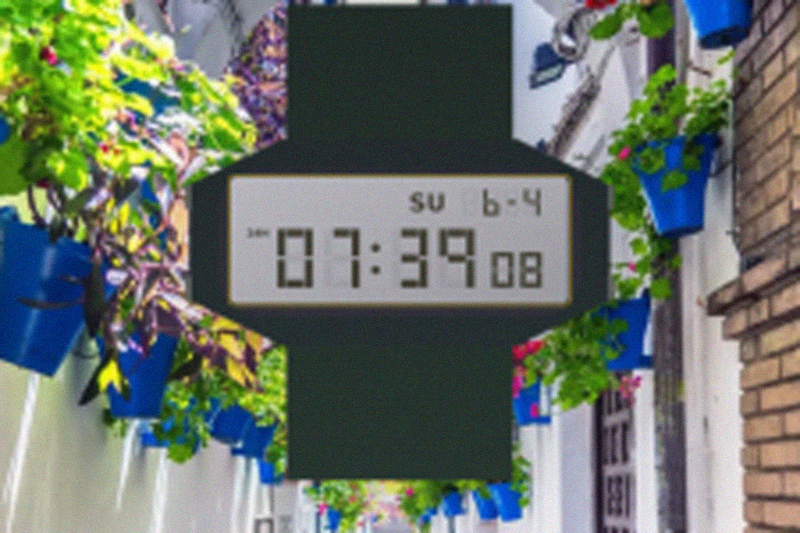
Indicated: **7:39:08**
